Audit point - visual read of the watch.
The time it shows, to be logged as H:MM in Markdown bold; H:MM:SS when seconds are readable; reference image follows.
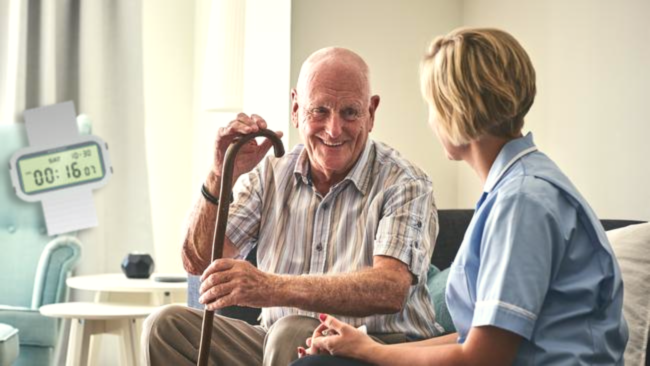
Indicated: **0:16**
